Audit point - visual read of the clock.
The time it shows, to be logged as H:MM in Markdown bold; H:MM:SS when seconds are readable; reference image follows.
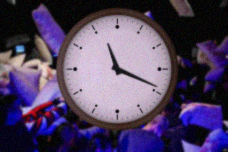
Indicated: **11:19**
